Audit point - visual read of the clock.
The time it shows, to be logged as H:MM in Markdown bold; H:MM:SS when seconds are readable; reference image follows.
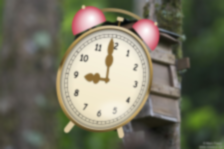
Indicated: **8:59**
